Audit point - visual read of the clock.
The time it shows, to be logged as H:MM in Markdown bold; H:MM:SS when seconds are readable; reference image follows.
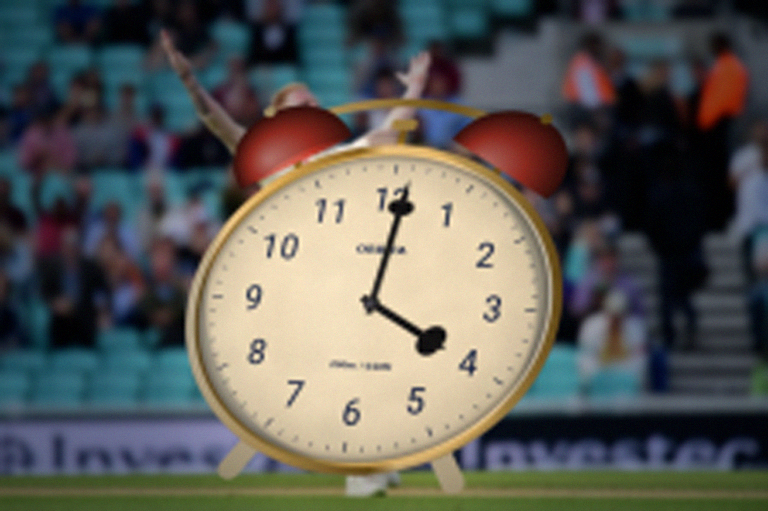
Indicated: **4:01**
